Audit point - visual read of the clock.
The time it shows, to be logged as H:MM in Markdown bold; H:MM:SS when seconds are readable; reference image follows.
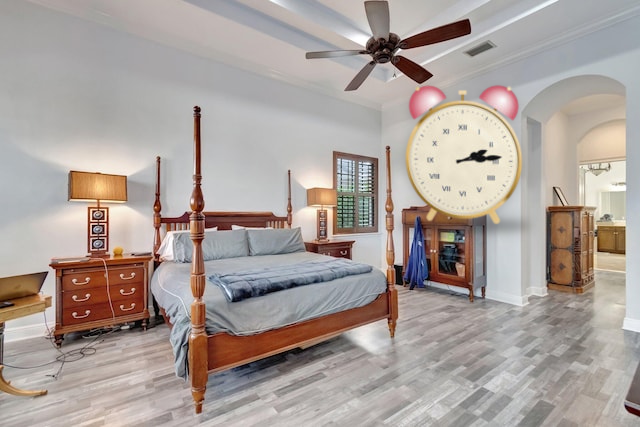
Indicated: **2:14**
